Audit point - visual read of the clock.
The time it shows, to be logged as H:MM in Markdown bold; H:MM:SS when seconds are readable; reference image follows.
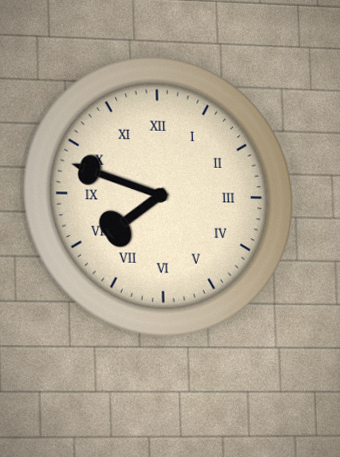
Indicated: **7:48**
